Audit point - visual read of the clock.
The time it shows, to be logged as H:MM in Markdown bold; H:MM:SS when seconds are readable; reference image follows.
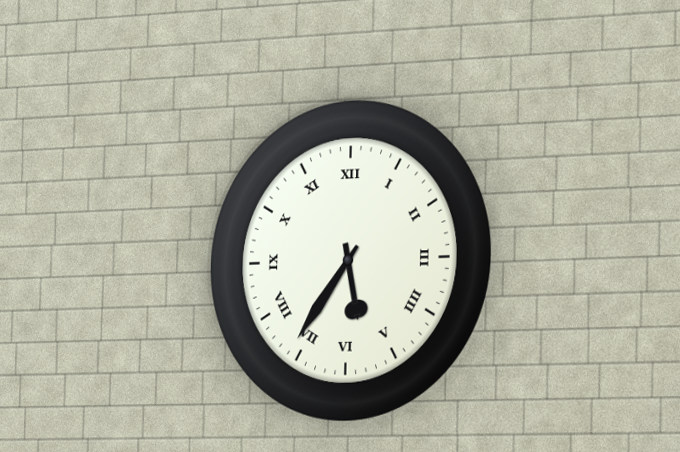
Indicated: **5:36**
